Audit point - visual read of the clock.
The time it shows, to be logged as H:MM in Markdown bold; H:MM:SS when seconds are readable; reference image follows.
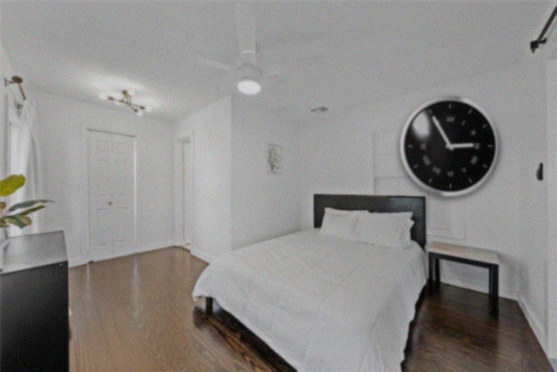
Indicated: **2:55**
